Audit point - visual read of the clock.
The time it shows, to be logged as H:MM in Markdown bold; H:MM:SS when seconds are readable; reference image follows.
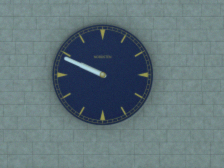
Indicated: **9:49**
